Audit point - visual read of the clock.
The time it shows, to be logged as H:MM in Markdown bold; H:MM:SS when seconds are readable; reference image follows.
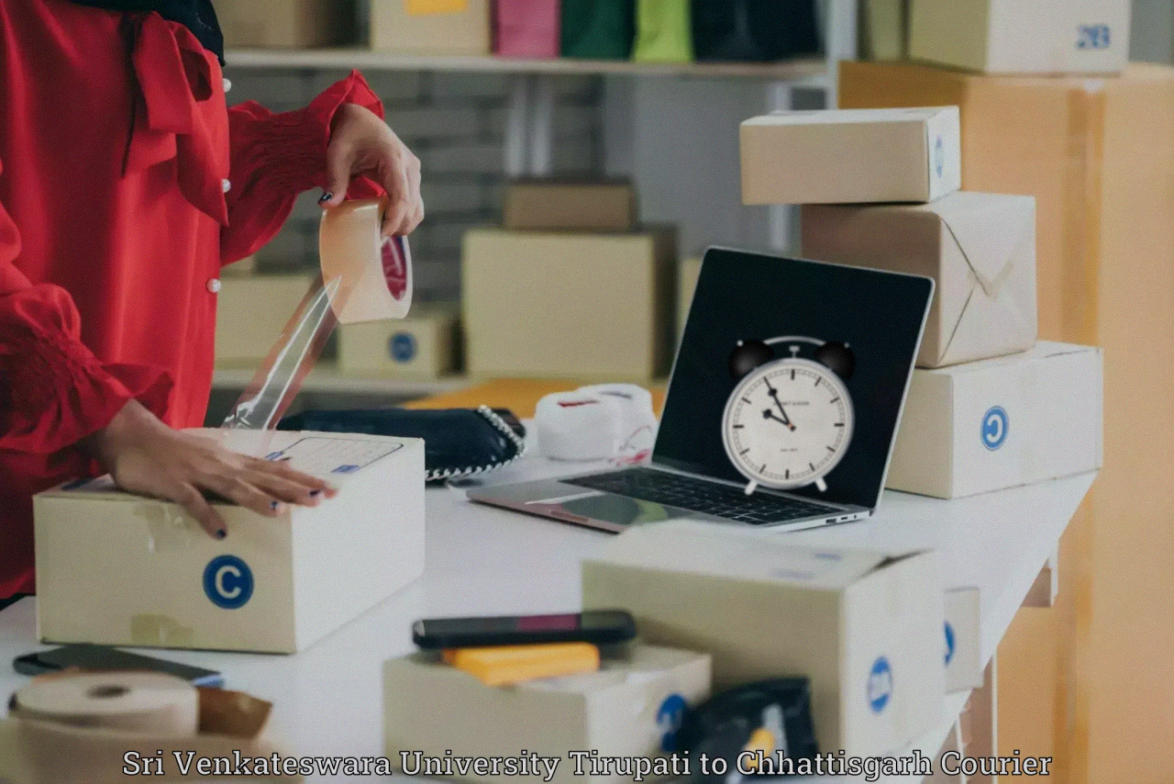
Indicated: **9:55**
